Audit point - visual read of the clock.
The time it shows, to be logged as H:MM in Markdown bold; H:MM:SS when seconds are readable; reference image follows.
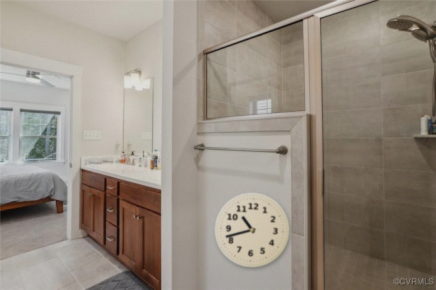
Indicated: **10:42**
